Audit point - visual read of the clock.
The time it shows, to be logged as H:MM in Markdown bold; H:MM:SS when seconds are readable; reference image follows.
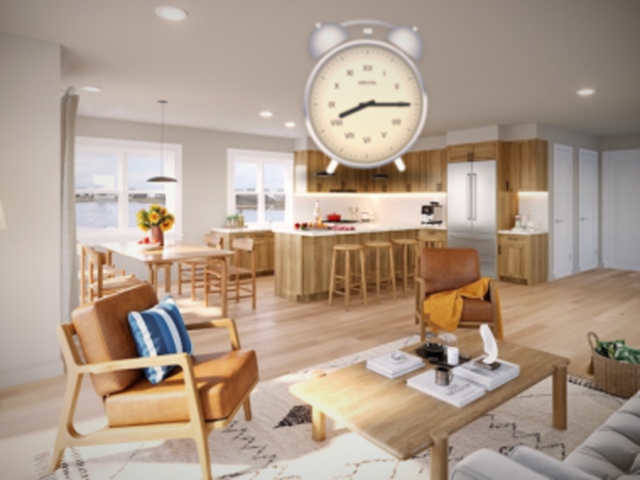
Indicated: **8:15**
